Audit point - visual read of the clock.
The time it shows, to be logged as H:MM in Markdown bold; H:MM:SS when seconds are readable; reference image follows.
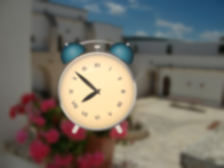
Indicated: **7:52**
